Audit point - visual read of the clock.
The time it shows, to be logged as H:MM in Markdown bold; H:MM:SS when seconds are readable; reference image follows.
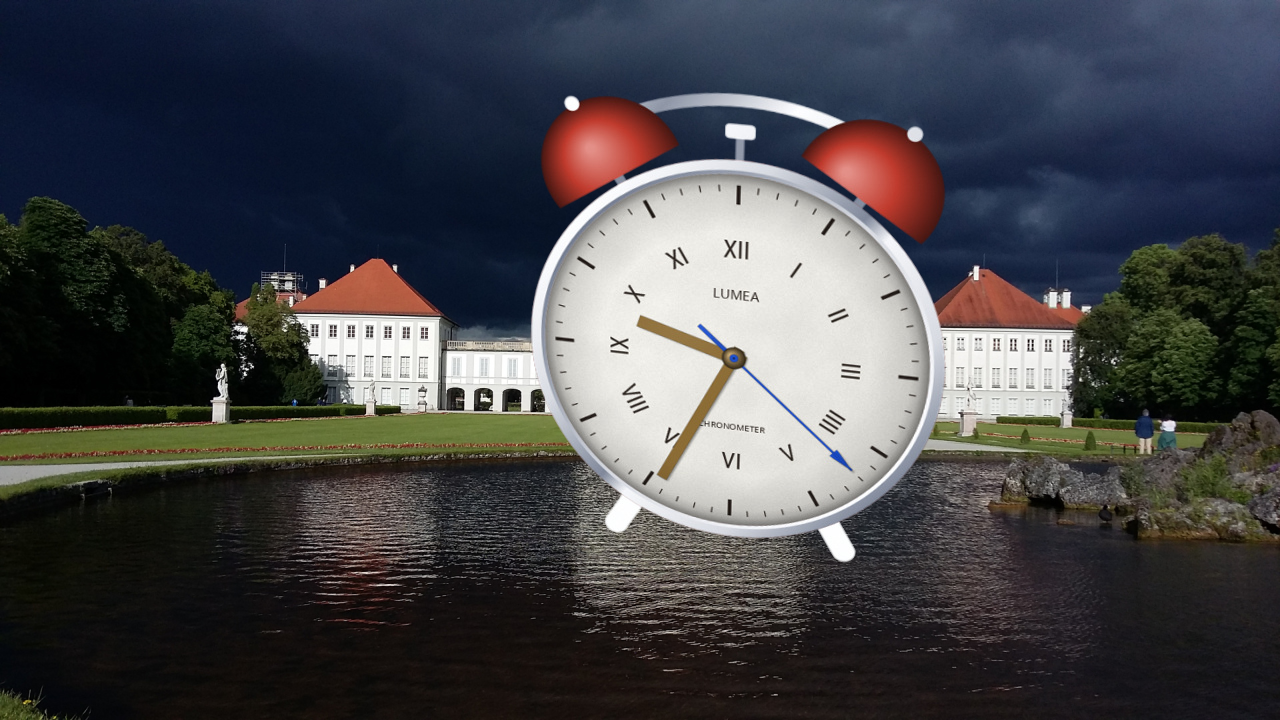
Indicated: **9:34:22**
